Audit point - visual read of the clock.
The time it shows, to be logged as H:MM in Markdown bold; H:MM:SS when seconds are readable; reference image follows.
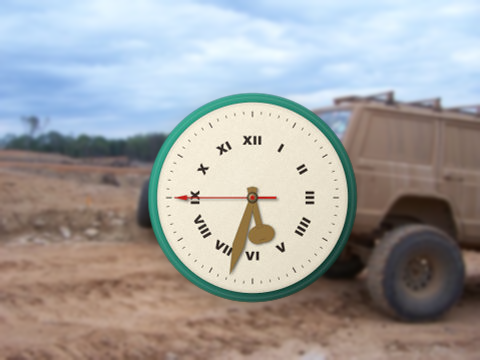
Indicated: **5:32:45**
